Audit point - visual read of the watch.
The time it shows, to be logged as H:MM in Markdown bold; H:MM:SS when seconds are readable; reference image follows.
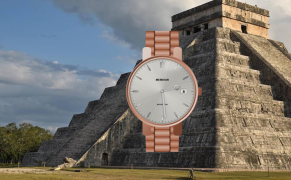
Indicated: **2:29**
